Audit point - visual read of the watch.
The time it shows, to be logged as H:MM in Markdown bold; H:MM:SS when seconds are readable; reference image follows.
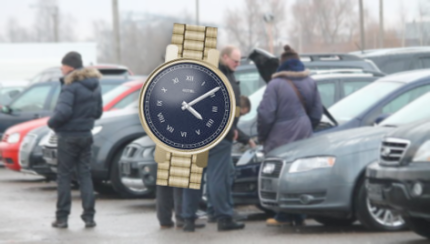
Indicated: **4:09**
